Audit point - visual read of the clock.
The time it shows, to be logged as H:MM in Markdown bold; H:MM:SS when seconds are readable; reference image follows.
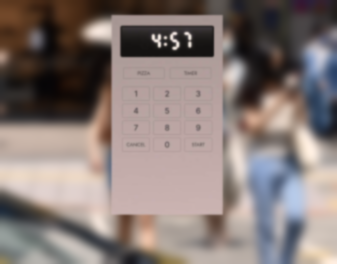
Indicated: **4:57**
